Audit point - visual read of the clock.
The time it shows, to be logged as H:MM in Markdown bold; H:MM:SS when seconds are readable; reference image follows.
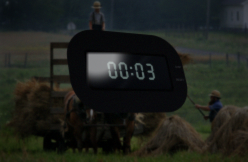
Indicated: **0:03**
